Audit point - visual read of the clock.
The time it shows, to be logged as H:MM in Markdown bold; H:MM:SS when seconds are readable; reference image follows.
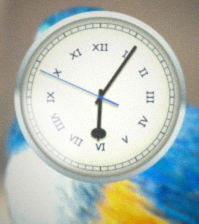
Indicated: **6:05:49**
